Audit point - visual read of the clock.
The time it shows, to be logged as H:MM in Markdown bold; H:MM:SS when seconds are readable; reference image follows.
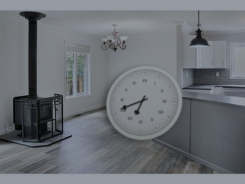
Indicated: **6:41**
